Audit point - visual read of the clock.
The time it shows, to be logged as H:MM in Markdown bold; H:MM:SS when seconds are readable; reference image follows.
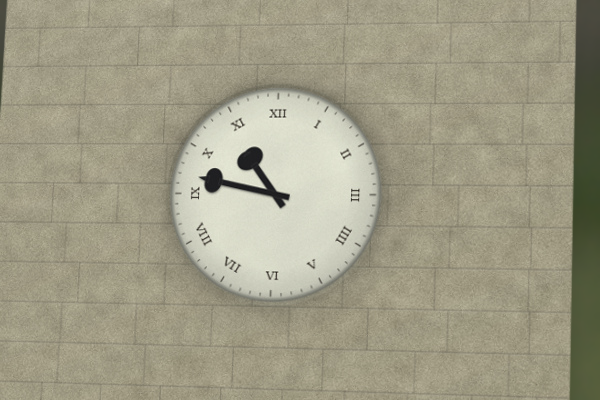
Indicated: **10:47**
